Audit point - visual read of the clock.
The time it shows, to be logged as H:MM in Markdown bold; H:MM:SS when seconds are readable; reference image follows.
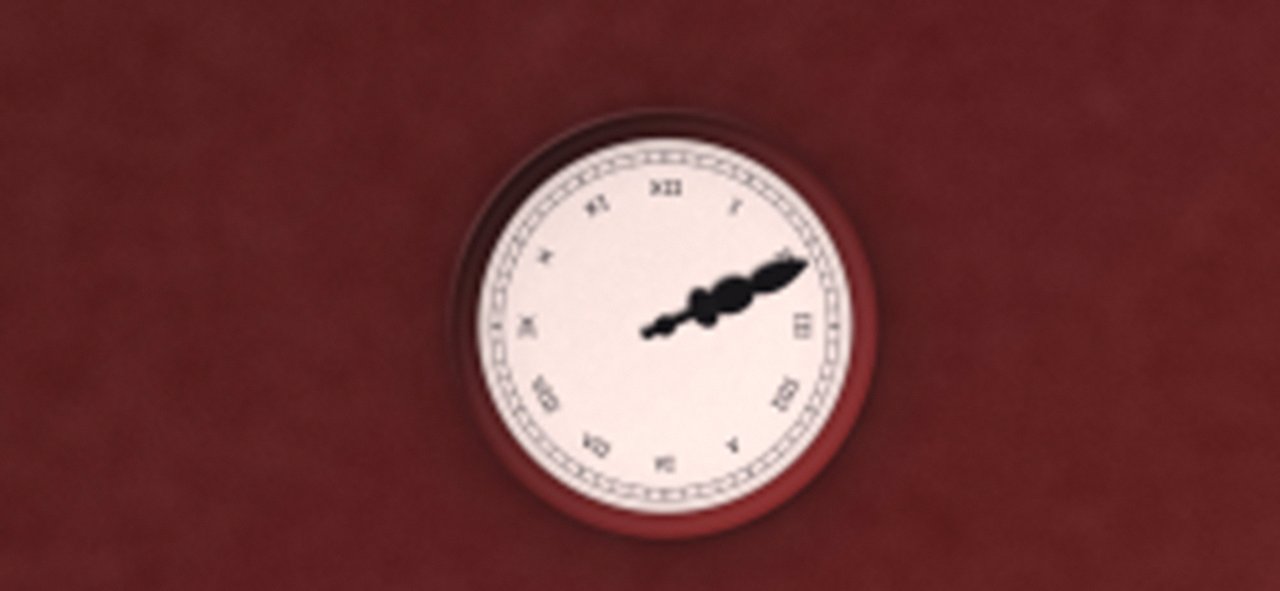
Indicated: **2:11**
